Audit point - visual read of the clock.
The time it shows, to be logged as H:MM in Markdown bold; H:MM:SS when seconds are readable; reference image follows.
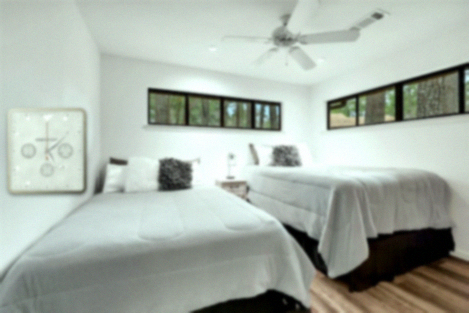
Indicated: **5:08**
